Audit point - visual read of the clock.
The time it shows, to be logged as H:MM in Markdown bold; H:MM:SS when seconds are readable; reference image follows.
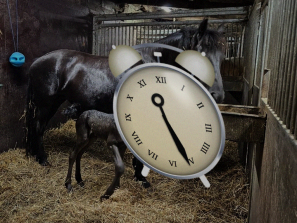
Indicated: **11:26**
